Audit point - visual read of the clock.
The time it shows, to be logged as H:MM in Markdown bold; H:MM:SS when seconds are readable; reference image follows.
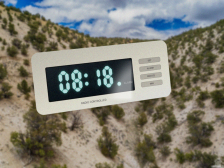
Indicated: **8:18**
